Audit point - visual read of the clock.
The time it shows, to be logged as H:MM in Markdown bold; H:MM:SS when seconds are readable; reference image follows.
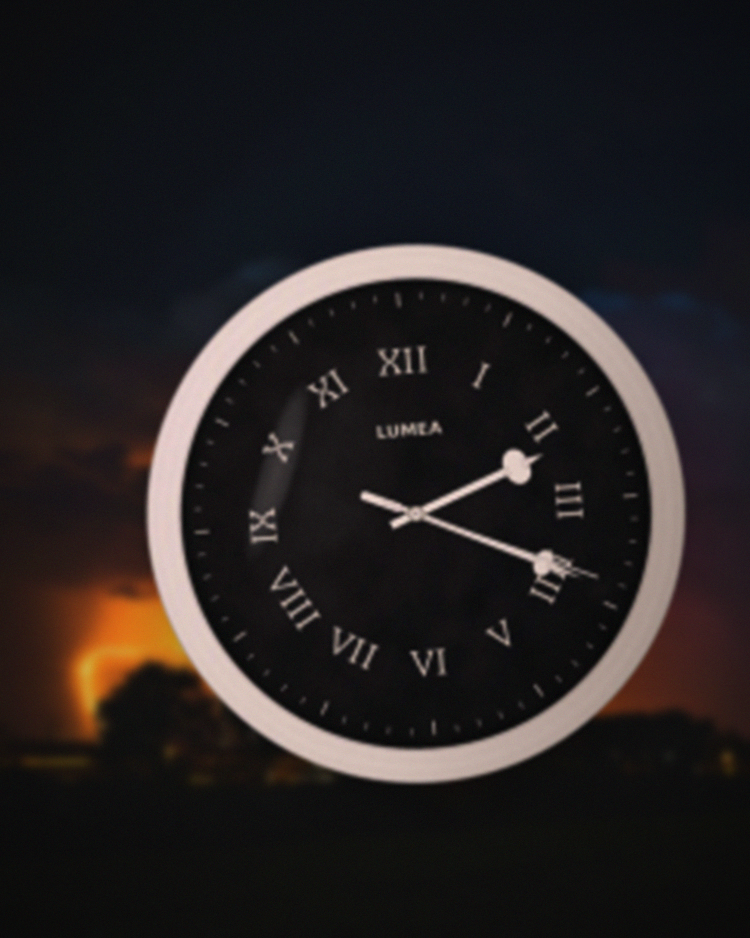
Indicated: **2:19:19**
